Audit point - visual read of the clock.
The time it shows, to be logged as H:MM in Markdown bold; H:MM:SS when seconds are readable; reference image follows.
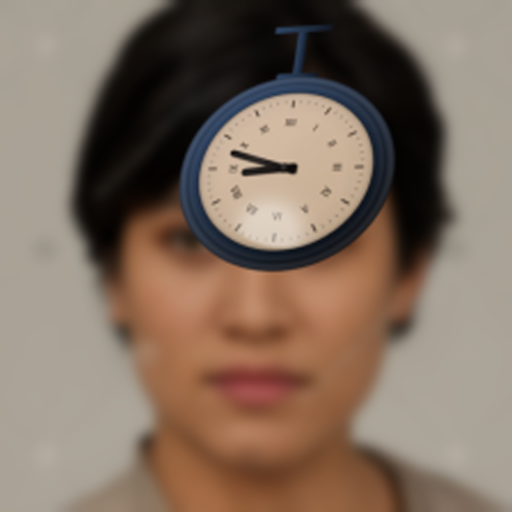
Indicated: **8:48**
